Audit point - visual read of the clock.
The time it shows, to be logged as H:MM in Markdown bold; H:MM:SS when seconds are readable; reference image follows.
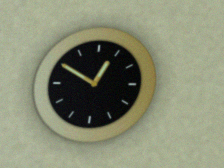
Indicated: **12:50**
